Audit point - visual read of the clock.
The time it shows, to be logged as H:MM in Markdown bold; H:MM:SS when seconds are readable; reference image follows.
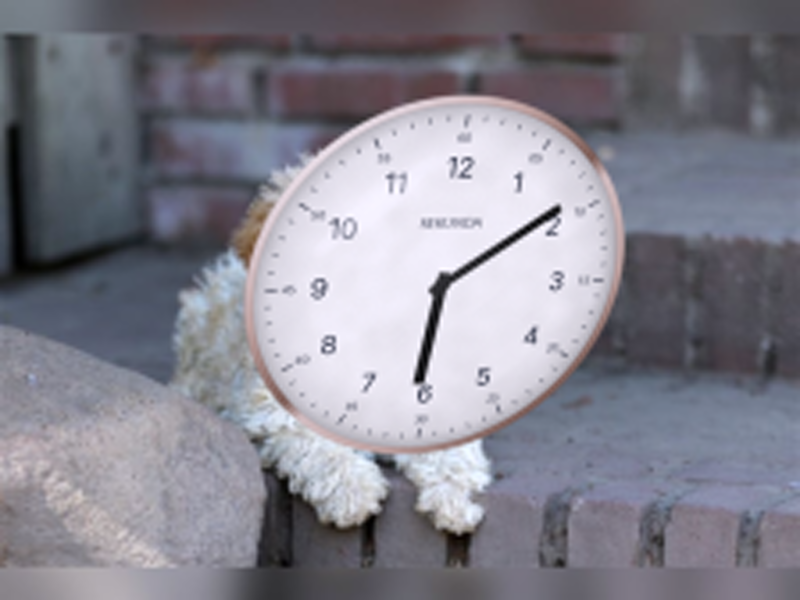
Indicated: **6:09**
